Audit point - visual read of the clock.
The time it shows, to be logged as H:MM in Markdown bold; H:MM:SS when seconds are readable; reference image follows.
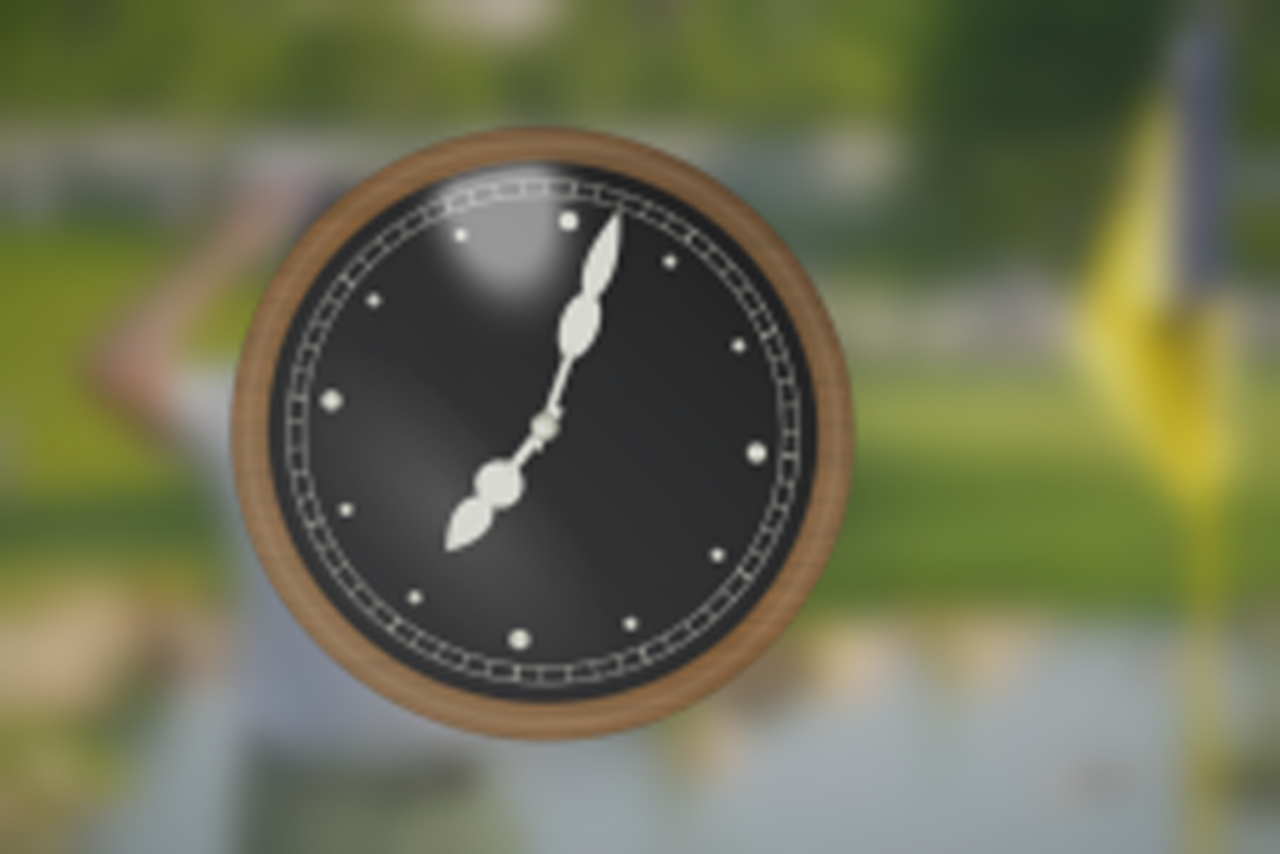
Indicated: **7:02**
